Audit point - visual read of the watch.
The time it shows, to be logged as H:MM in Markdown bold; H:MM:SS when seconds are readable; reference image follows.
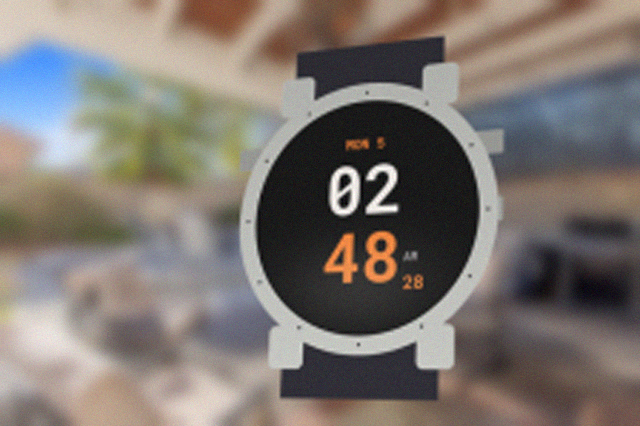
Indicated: **2:48**
